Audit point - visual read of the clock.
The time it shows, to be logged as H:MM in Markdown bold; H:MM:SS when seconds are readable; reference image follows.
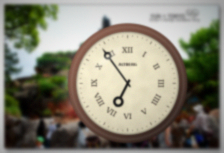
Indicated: **6:54**
